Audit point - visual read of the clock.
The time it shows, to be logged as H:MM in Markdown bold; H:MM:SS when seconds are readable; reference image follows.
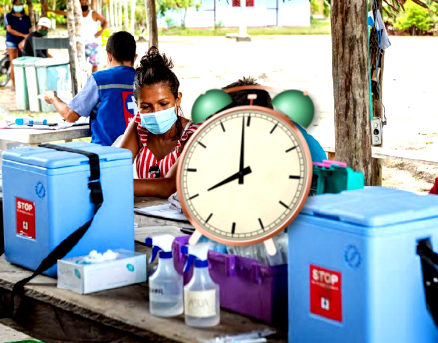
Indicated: **7:59**
